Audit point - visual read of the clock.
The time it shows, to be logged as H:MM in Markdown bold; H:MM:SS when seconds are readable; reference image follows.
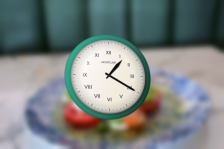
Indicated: **1:20**
